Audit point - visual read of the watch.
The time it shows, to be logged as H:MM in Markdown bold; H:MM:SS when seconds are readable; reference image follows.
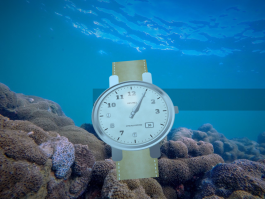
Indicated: **1:05**
